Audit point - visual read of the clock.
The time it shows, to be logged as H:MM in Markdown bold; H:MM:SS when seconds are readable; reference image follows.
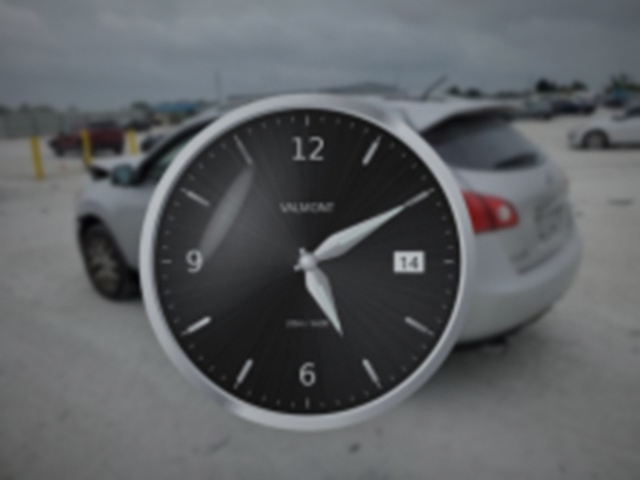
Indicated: **5:10**
